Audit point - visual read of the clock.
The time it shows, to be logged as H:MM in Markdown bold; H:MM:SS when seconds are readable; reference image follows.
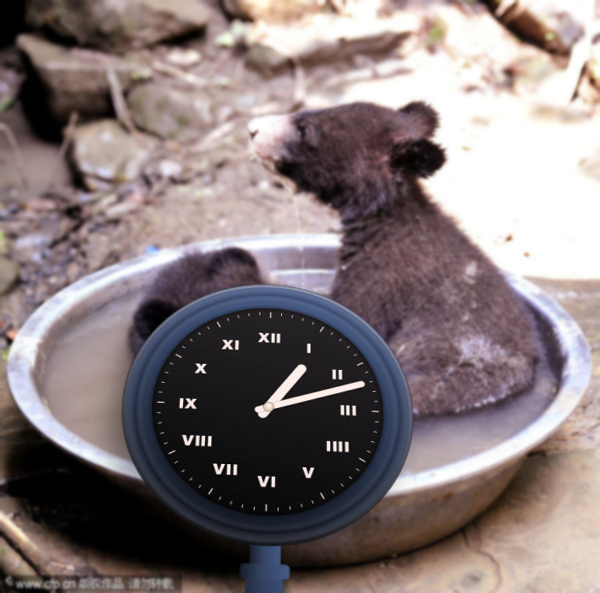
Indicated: **1:12**
